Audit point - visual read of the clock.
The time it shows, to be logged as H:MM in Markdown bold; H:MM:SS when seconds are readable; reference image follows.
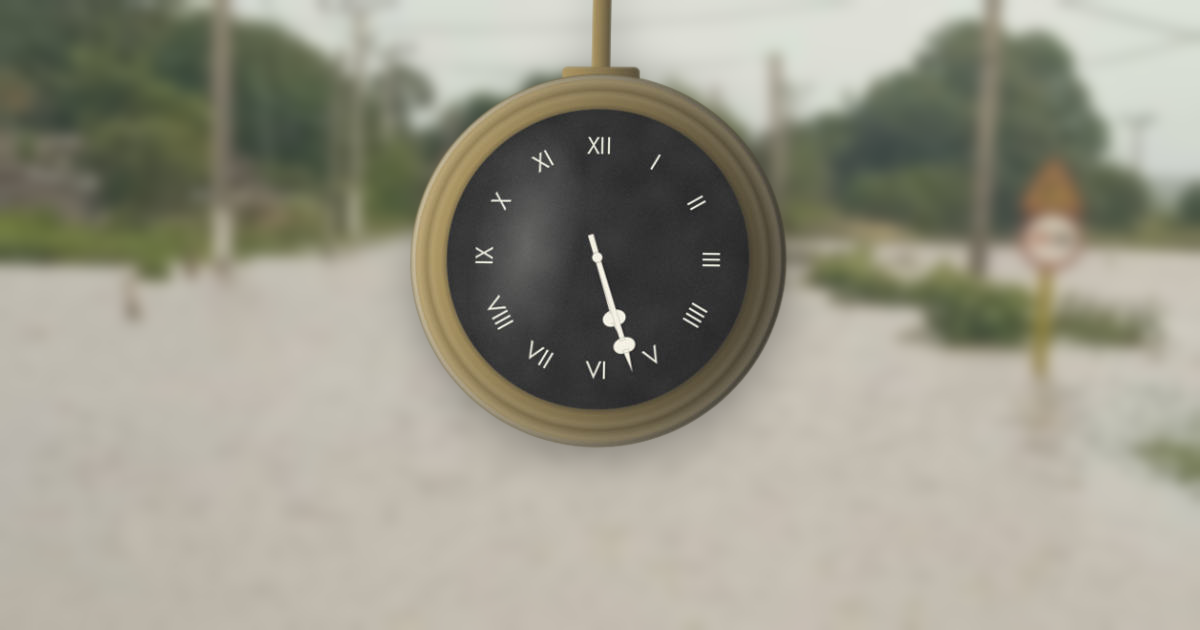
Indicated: **5:27**
